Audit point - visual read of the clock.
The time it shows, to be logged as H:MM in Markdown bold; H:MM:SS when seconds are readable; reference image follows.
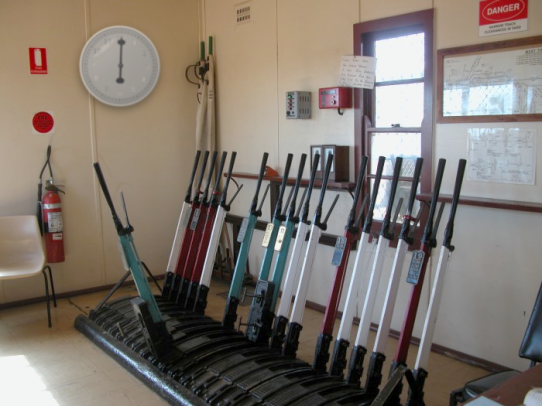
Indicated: **6:00**
